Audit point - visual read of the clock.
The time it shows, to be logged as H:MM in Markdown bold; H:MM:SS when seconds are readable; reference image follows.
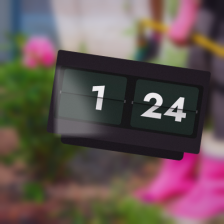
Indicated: **1:24**
